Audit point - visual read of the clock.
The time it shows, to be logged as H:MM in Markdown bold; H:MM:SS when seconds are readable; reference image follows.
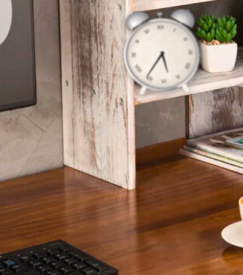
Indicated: **5:36**
